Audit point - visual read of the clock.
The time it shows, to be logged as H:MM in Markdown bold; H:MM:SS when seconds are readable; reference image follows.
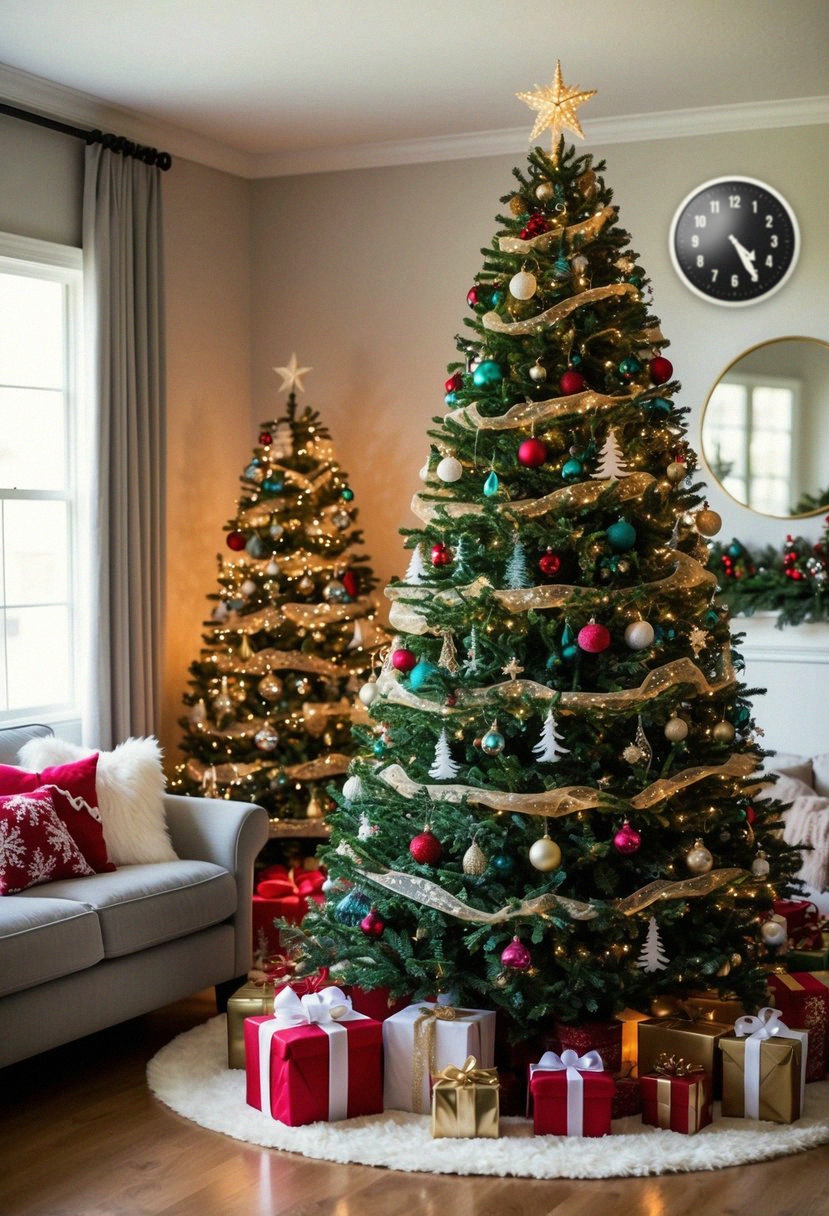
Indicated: **4:25**
